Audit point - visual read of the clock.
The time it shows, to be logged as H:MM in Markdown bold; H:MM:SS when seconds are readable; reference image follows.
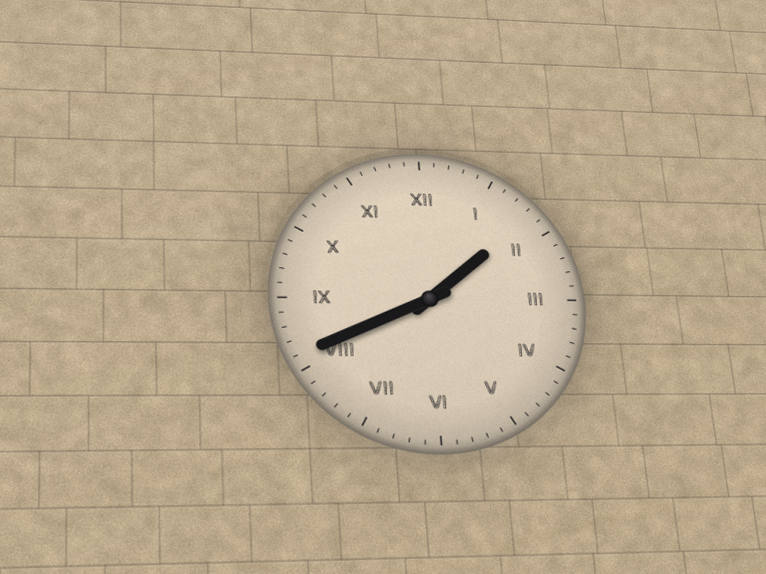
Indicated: **1:41**
